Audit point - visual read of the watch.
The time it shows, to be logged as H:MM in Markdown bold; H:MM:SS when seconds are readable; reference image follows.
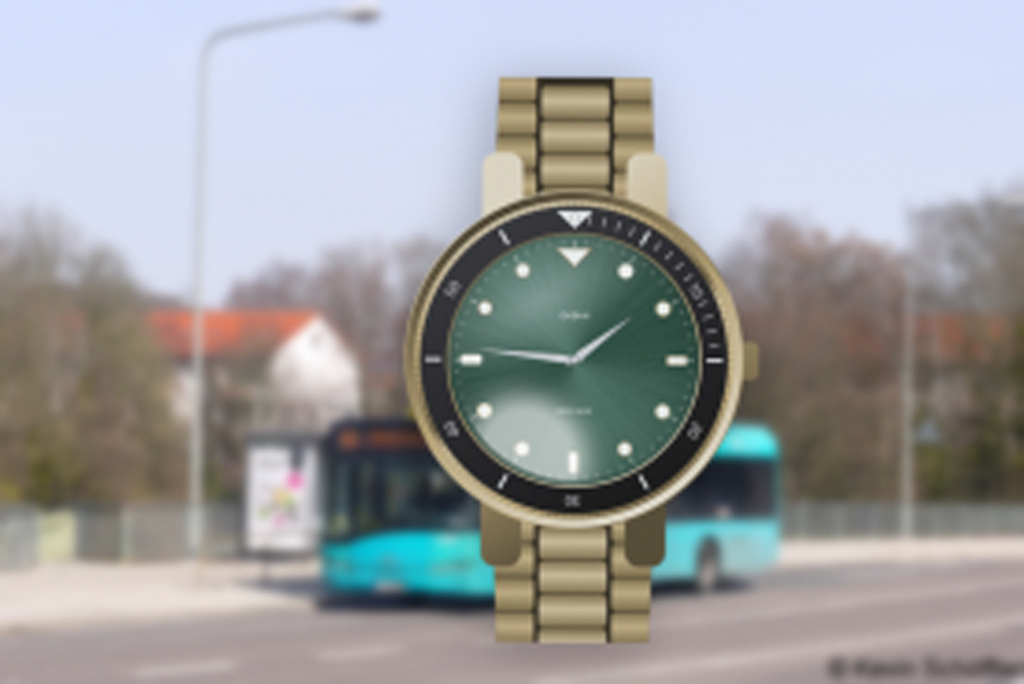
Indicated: **1:46**
